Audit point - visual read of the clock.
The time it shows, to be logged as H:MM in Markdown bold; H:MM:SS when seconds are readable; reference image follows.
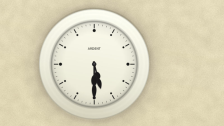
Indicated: **5:30**
